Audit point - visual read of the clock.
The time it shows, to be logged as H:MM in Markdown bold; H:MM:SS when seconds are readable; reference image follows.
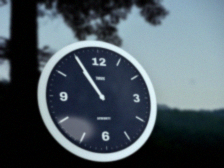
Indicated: **10:55**
